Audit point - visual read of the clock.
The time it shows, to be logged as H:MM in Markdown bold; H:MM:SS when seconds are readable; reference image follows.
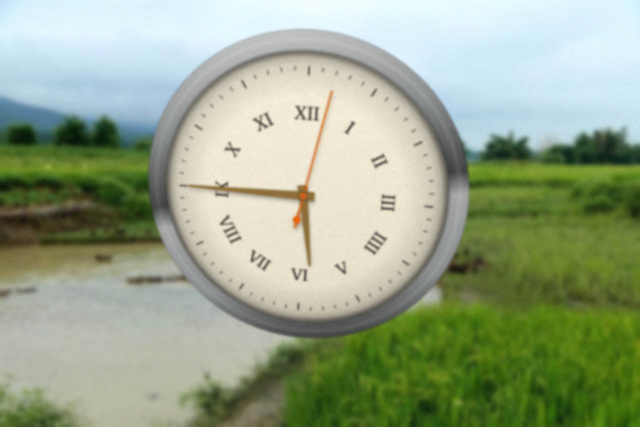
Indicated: **5:45:02**
